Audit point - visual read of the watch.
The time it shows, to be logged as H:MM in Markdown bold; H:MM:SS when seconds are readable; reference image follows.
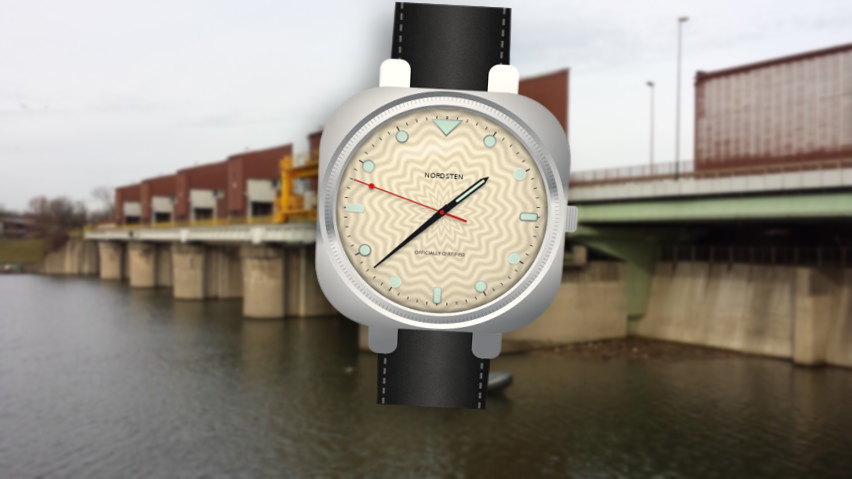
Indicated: **1:37:48**
